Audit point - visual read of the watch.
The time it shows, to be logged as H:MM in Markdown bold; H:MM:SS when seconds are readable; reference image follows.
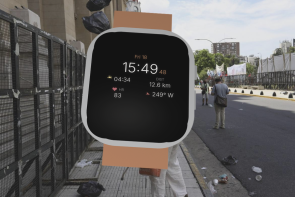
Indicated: **15:49**
